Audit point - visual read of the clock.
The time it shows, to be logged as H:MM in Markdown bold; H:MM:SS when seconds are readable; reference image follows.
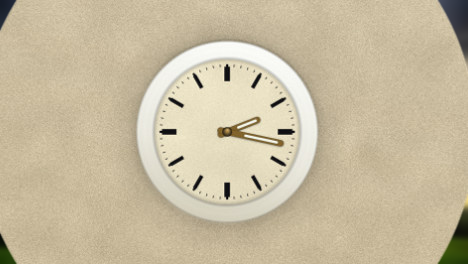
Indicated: **2:17**
